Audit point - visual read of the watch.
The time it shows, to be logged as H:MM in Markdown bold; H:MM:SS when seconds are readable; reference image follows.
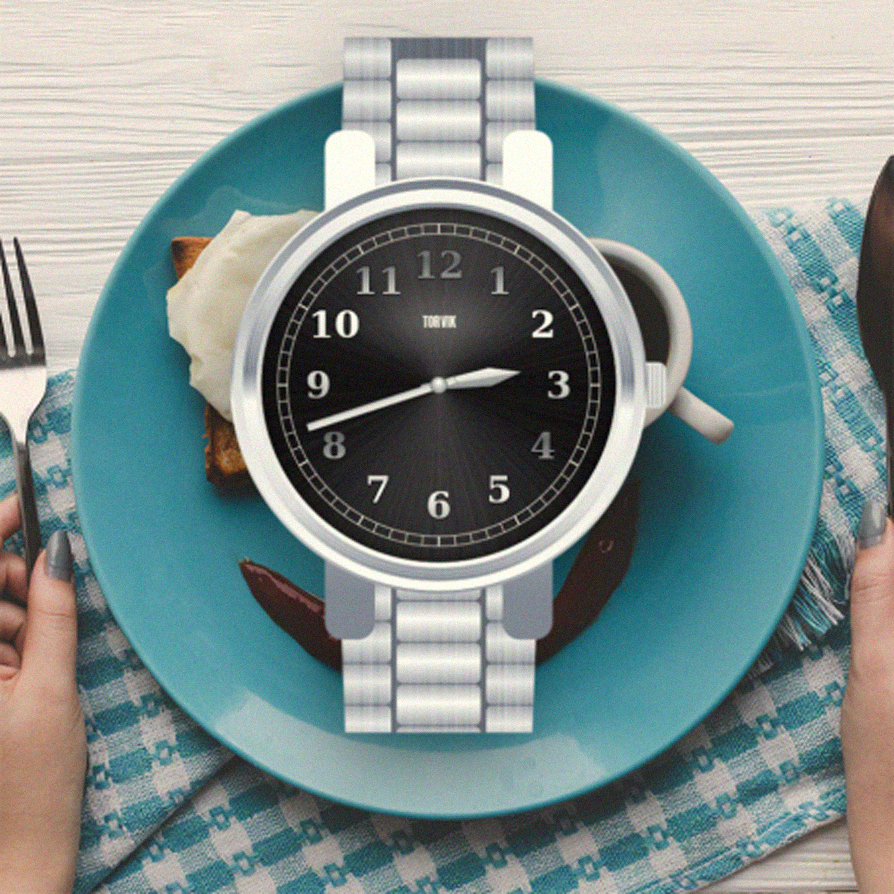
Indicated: **2:42**
